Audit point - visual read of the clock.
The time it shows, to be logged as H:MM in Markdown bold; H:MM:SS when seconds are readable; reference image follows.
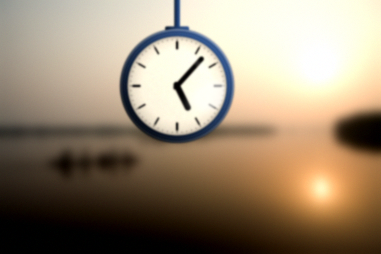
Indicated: **5:07**
